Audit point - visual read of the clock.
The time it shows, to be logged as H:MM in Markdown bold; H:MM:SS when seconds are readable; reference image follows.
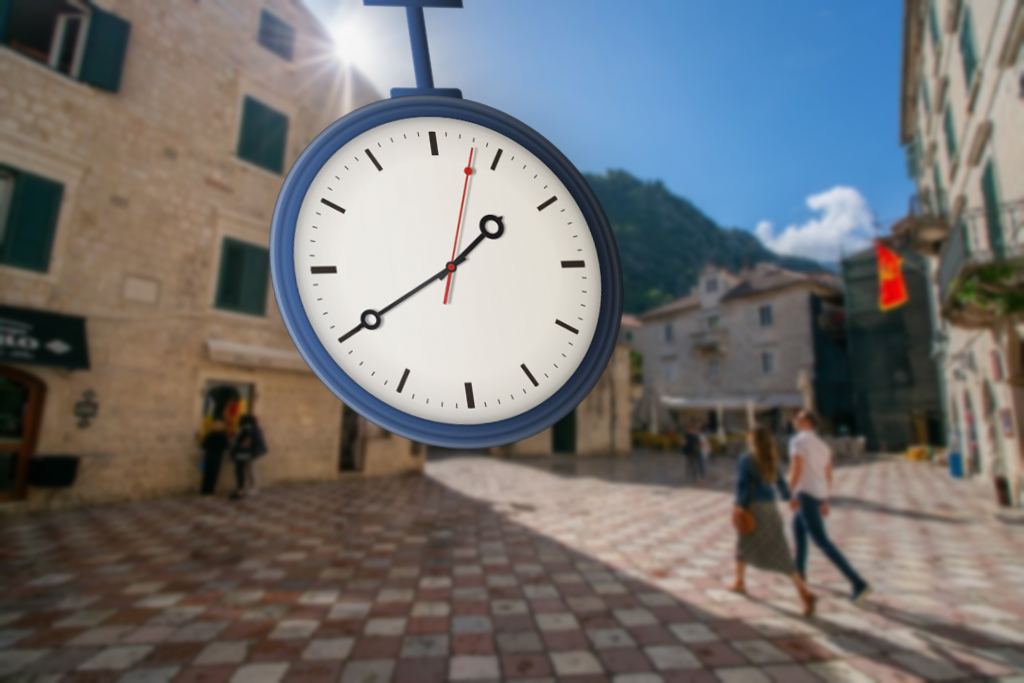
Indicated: **1:40:03**
